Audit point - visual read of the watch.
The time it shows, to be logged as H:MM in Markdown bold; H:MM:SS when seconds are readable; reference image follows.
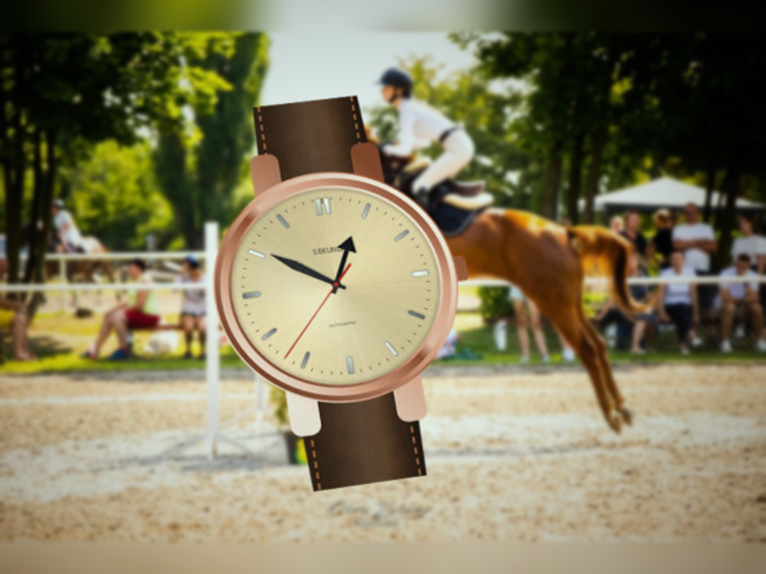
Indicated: **12:50:37**
